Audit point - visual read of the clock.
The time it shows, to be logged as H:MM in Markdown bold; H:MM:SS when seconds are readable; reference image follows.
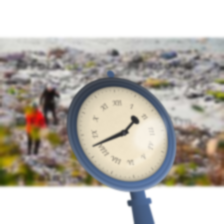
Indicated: **1:42**
